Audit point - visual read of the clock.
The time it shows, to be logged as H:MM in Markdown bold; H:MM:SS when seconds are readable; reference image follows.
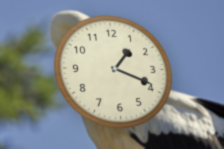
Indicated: **1:19**
